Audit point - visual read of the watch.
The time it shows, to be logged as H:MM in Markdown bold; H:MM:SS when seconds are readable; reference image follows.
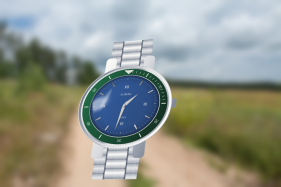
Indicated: **1:32**
